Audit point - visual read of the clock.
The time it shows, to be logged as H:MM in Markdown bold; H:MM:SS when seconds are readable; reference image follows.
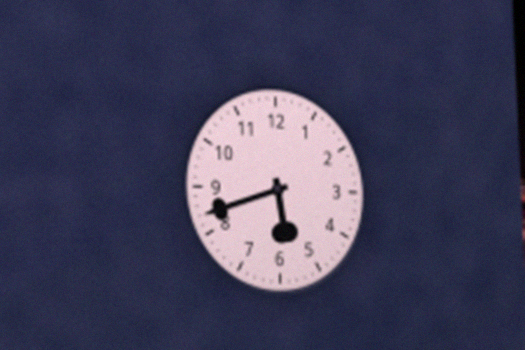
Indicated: **5:42**
